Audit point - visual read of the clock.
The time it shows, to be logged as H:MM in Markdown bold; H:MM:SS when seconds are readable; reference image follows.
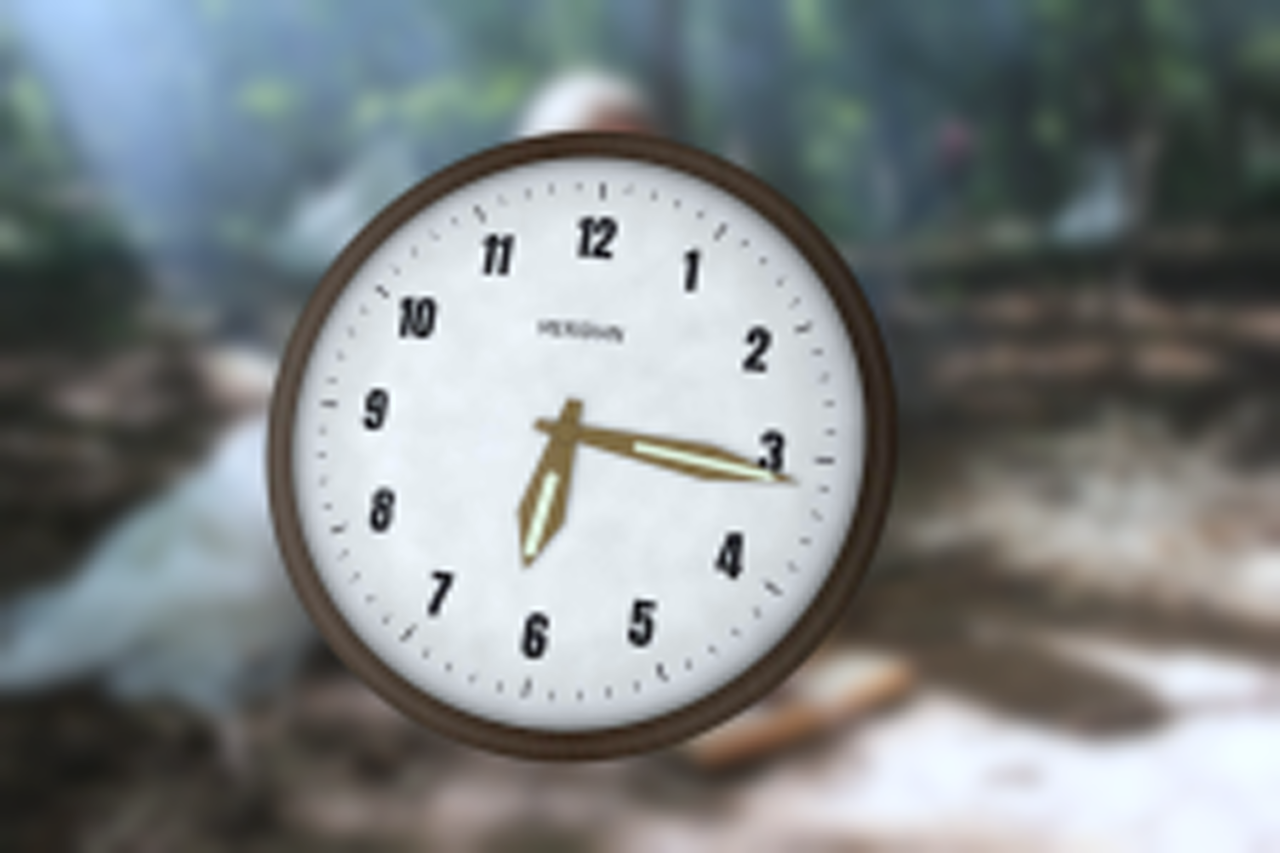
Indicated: **6:16**
